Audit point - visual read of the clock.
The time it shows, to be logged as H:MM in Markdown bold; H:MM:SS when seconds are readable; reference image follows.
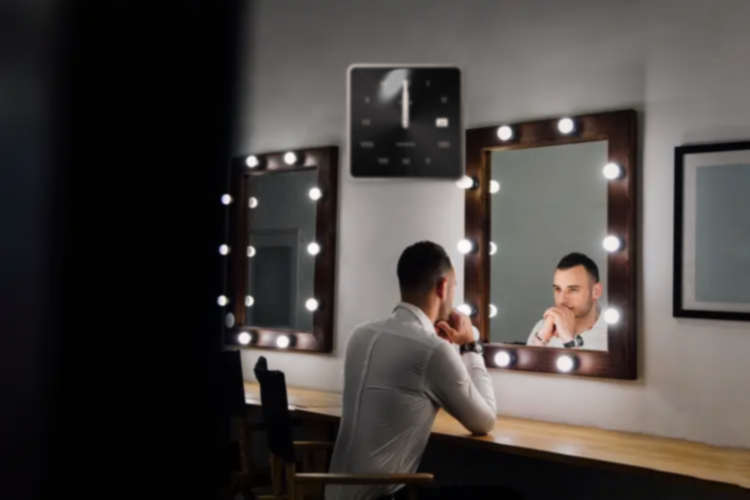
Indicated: **12:00**
